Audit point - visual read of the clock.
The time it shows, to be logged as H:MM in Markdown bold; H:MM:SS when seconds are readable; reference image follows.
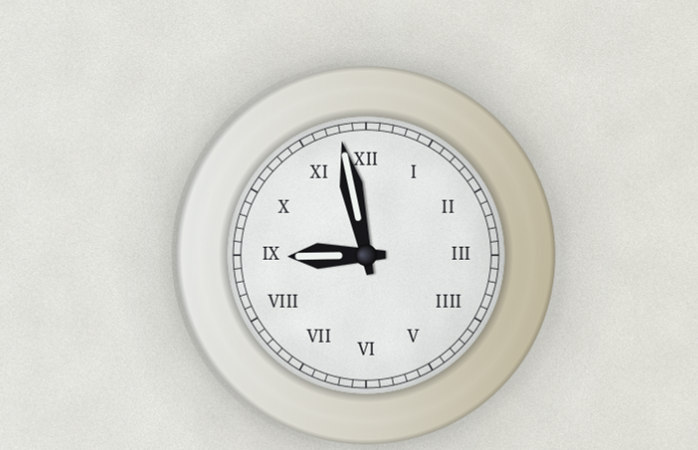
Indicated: **8:58**
